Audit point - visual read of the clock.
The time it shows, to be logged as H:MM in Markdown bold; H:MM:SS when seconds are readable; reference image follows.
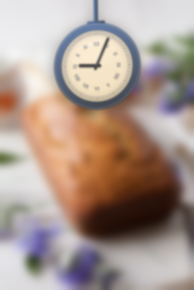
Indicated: **9:04**
